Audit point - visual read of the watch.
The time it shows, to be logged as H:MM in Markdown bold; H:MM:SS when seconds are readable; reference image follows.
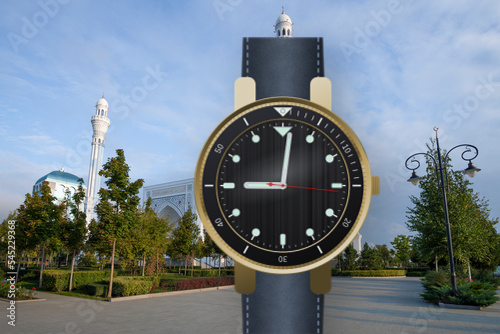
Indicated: **9:01:16**
